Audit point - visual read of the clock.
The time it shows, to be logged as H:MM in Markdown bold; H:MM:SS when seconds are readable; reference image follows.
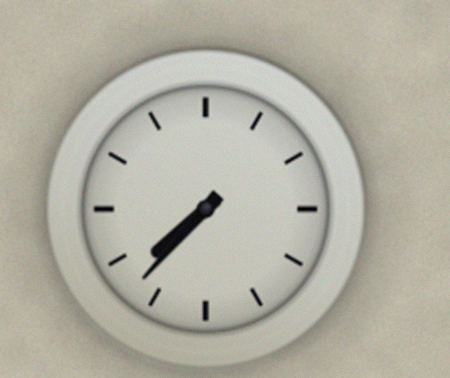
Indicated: **7:37**
